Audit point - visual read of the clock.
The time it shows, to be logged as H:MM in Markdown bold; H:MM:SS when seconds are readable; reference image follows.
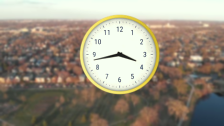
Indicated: **3:43**
